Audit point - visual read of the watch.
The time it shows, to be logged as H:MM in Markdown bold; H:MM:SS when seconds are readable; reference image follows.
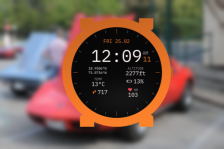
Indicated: **12:09:11**
